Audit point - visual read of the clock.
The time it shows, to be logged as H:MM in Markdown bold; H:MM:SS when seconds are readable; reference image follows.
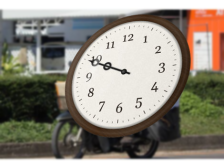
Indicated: **9:49**
